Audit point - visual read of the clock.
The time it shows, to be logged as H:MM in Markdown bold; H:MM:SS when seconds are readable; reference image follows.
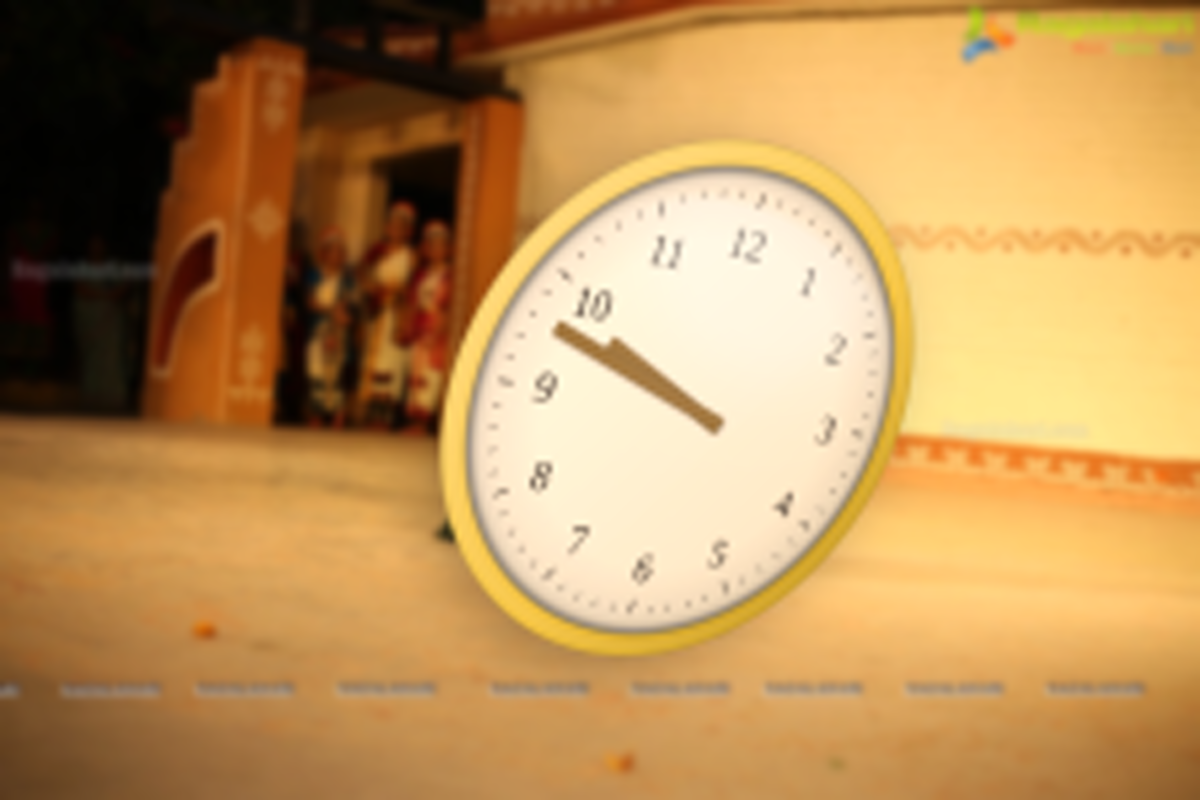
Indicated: **9:48**
